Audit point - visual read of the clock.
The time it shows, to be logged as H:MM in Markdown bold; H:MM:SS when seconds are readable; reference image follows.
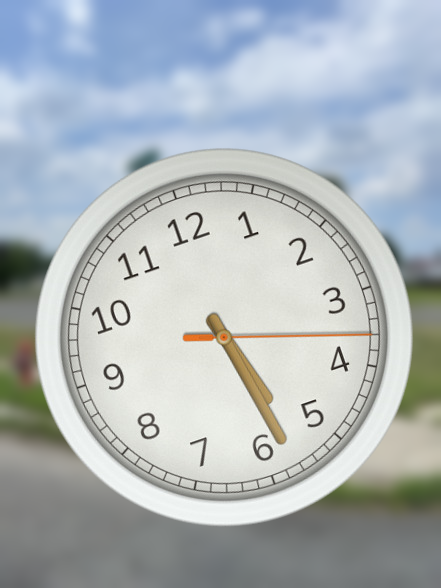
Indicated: **5:28:18**
